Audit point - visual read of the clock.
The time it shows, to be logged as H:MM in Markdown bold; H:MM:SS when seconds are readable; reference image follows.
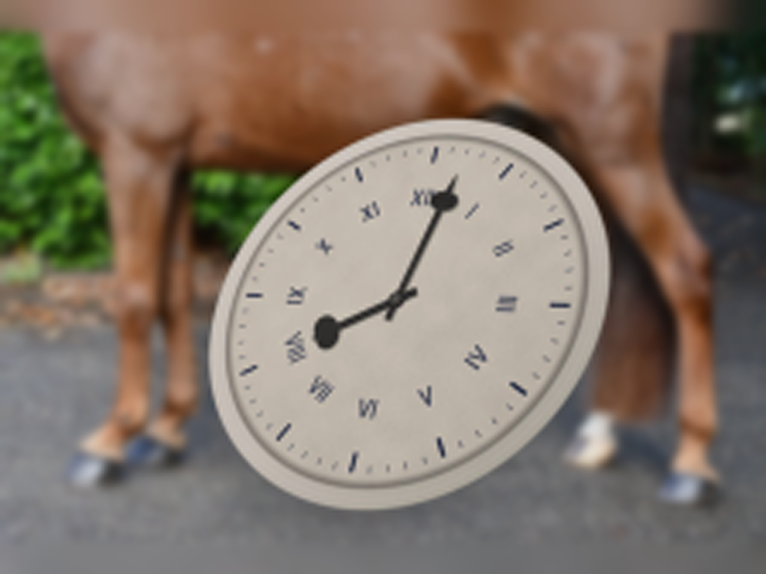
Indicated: **8:02**
